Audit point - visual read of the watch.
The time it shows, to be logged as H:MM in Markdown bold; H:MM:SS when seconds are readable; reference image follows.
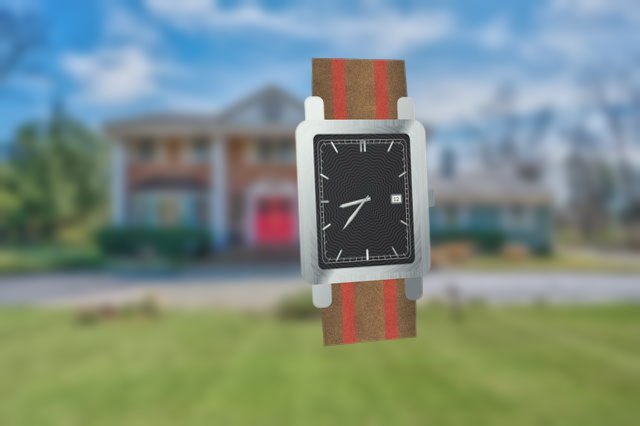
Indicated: **8:37**
